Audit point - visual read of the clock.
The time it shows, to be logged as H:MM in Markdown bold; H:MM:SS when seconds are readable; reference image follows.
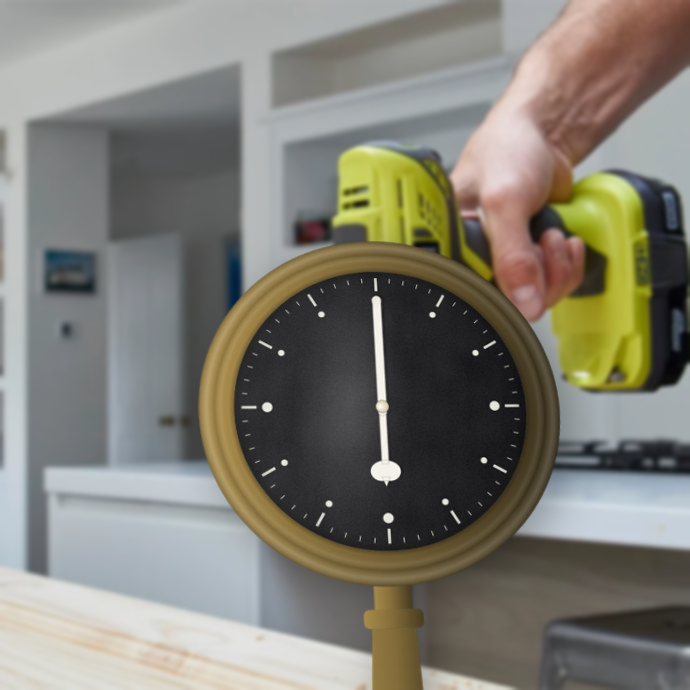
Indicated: **6:00**
